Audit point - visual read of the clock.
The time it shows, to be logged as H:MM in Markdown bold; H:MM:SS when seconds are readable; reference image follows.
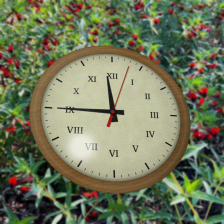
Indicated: **11:45:03**
